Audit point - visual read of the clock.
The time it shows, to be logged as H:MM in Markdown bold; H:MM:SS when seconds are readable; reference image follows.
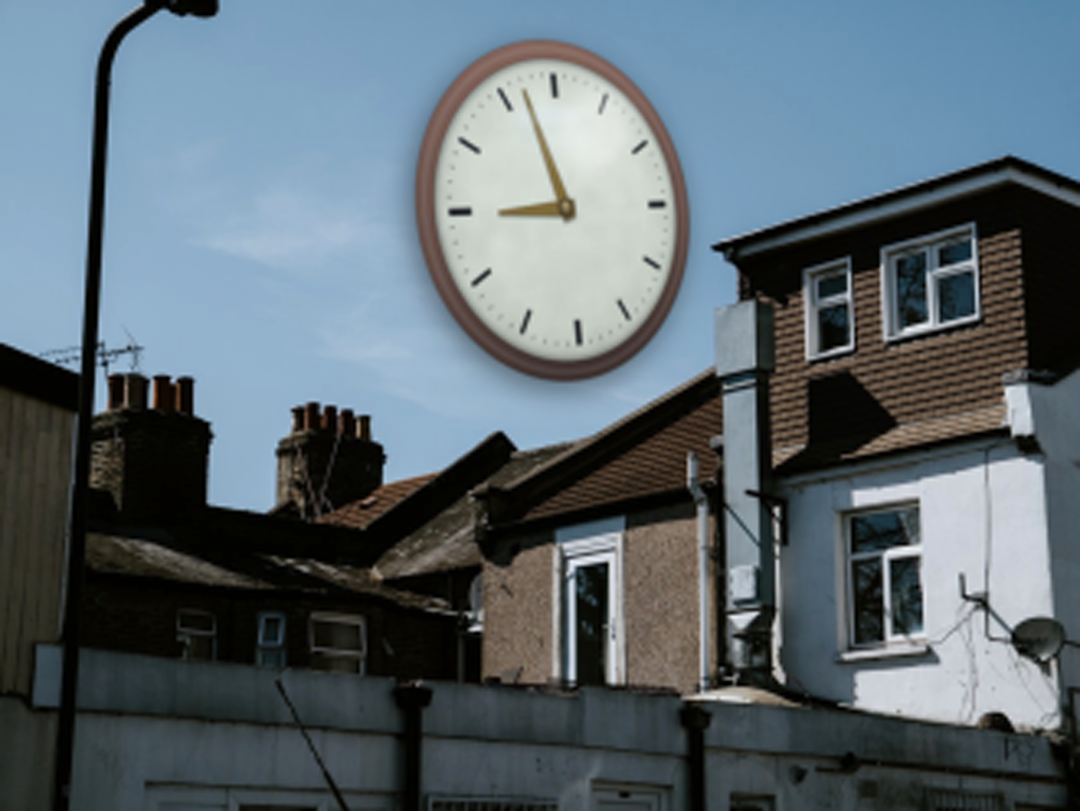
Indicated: **8:57**
